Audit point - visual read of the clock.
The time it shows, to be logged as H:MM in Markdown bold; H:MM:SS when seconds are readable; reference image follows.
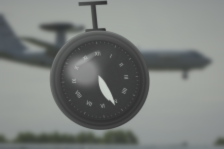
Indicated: **5:26**
